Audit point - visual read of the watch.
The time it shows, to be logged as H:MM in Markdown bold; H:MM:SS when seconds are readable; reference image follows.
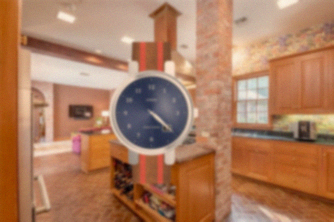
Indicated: **4:22**
